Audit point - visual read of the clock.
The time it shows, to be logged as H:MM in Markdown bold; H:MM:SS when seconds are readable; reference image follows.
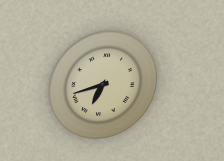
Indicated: **6:42**
